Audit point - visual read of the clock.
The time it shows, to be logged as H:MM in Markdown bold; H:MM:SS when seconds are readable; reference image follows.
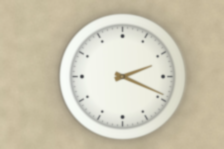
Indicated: **2:19**
